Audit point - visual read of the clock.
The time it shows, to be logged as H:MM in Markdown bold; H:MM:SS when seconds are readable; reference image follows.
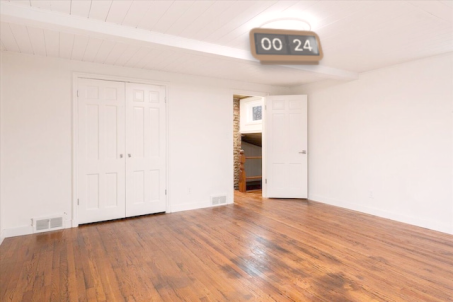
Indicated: **0:24**
